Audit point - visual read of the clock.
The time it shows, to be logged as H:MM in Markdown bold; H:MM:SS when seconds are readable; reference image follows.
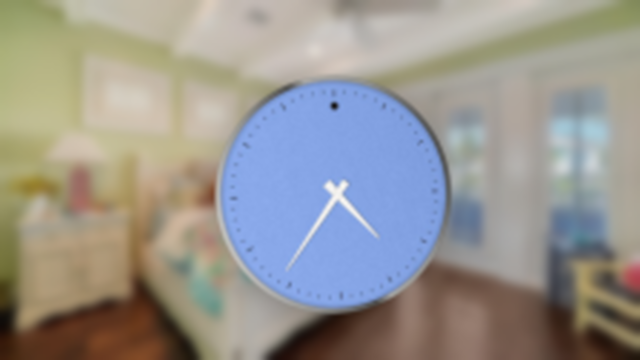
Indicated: **4:36**
